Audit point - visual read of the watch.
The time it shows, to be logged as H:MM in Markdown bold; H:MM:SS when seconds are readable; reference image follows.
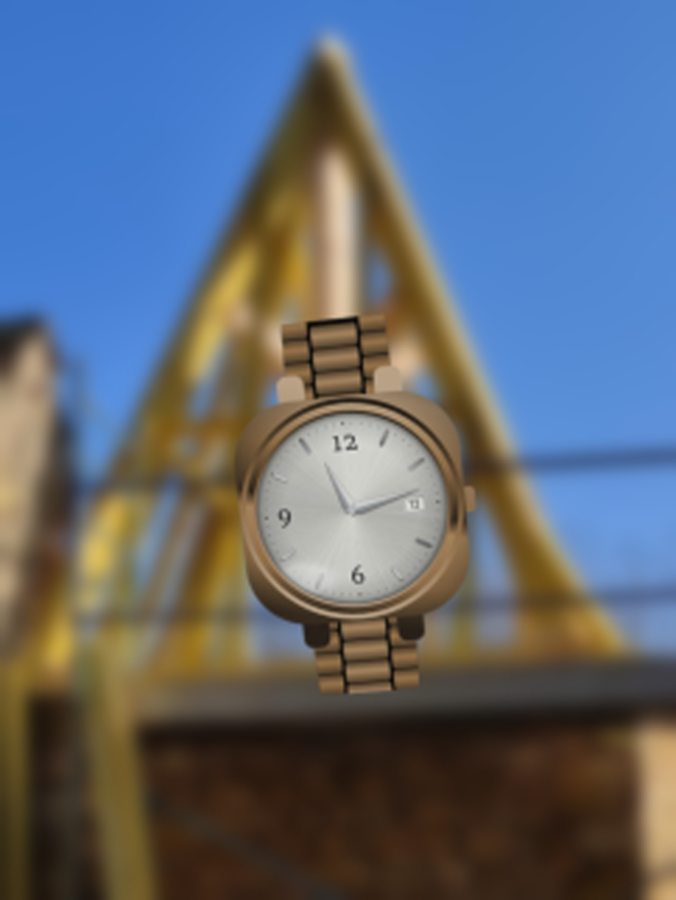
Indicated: **11:13**
